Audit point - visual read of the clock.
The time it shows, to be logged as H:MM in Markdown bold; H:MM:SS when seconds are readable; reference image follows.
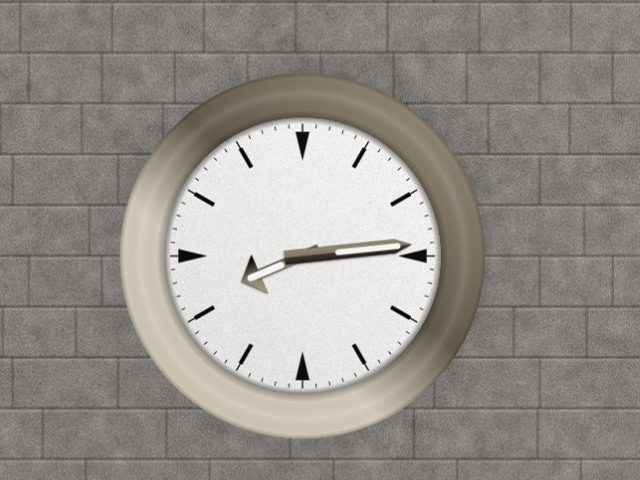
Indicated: **8:14**
